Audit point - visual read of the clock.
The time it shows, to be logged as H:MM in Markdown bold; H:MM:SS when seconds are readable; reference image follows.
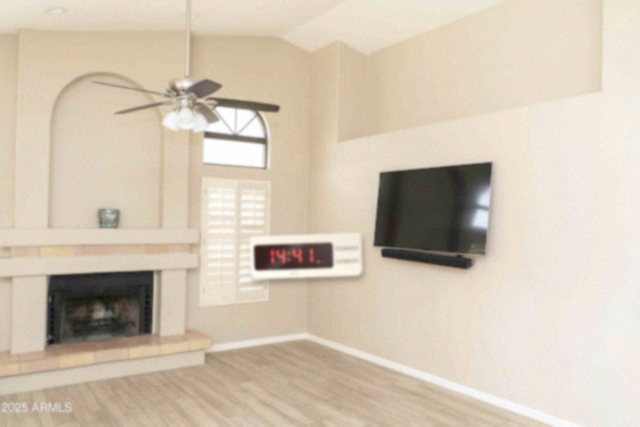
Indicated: **14:41**
